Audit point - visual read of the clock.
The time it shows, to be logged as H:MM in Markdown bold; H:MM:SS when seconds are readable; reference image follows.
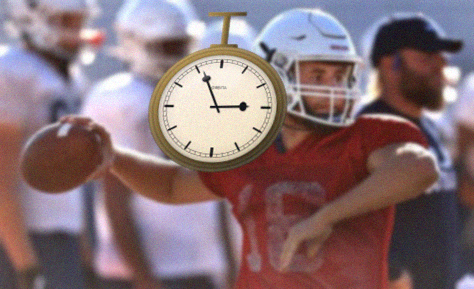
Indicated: **2:56**
